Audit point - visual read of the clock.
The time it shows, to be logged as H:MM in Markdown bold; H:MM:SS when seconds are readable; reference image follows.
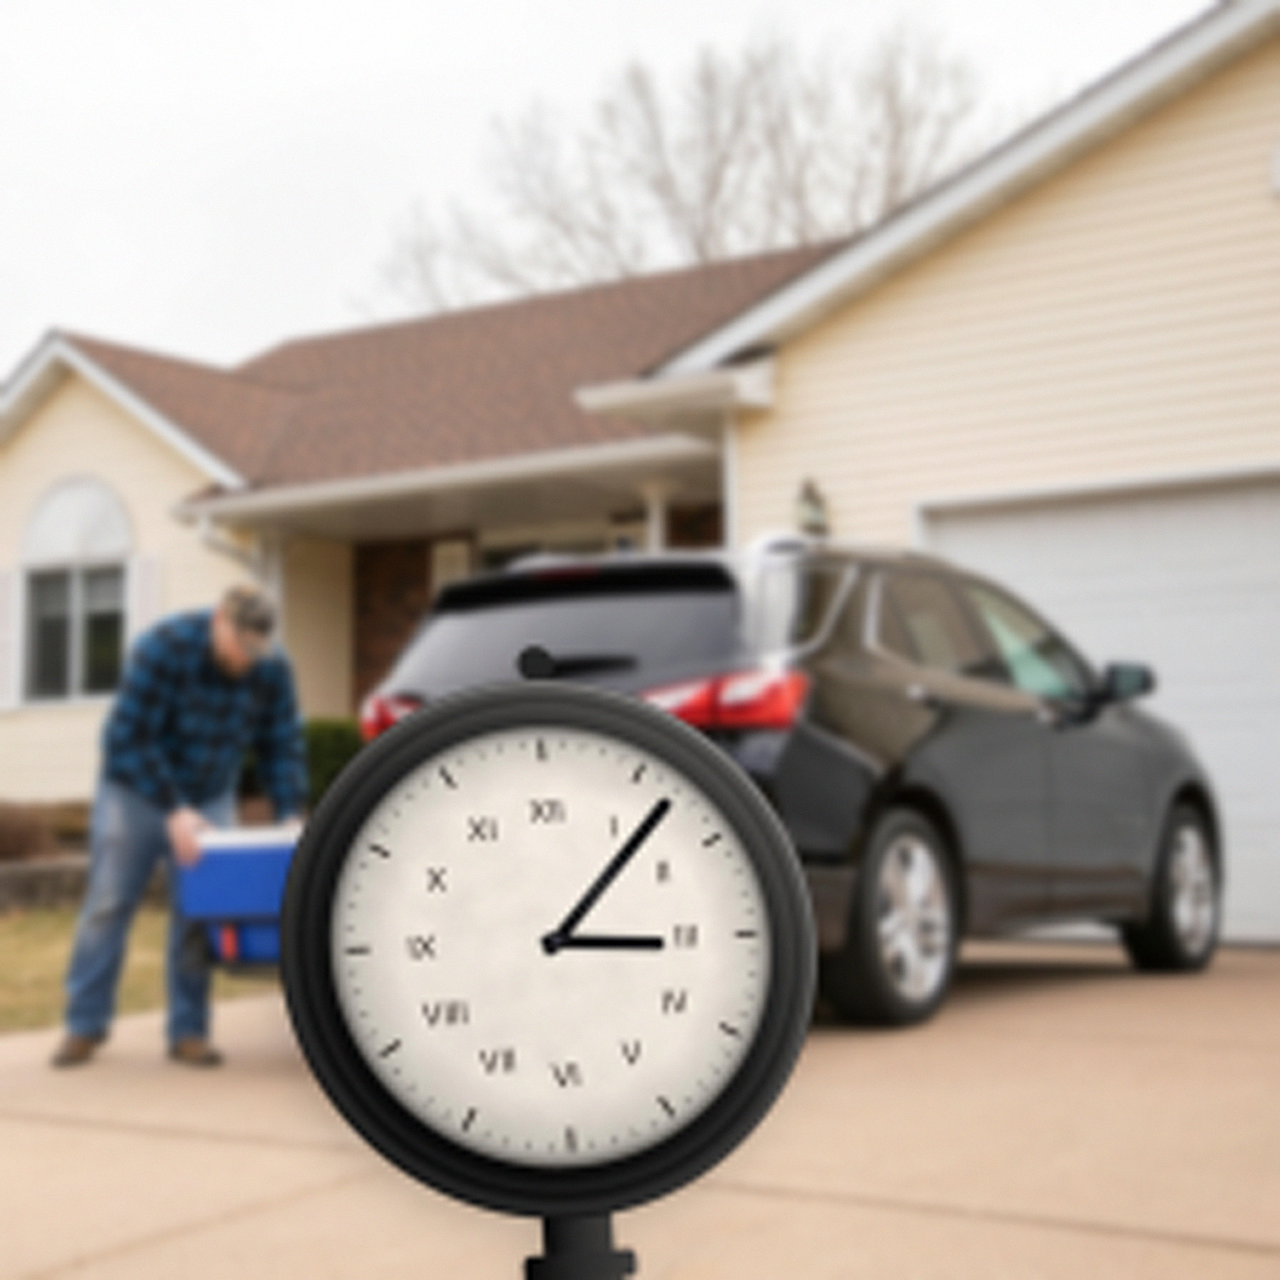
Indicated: **3:07**
